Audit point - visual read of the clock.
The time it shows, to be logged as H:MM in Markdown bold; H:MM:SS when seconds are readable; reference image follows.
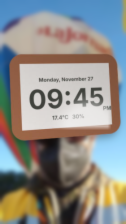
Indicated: **9:45**
